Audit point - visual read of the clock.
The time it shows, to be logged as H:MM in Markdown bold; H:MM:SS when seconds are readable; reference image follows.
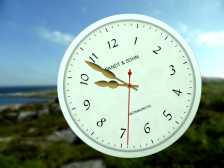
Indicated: **9:53:34**
